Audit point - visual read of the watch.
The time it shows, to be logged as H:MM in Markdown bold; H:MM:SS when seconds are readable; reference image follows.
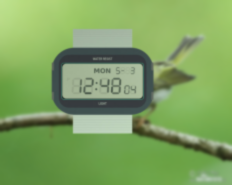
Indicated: **12:48**
